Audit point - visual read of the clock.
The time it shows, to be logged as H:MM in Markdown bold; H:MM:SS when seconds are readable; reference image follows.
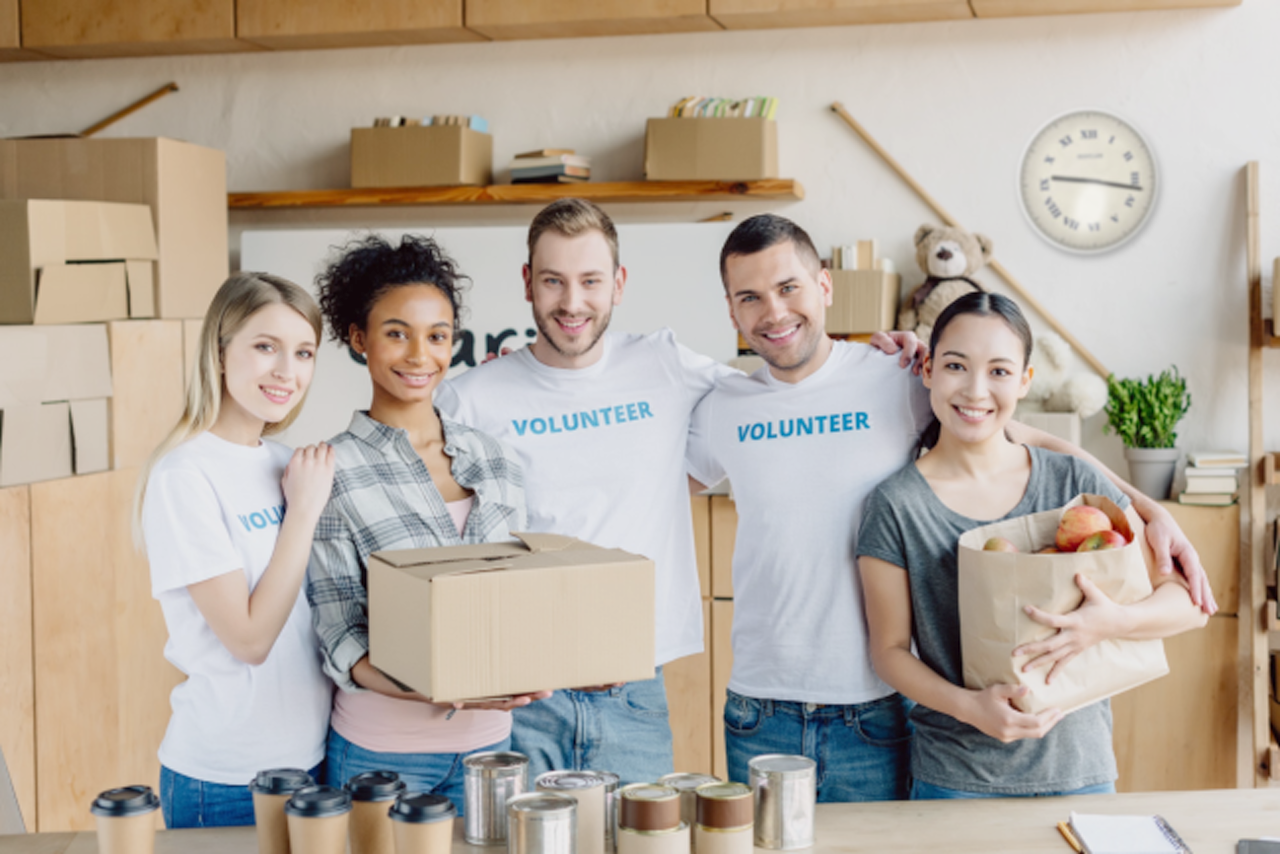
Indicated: **9:17**
